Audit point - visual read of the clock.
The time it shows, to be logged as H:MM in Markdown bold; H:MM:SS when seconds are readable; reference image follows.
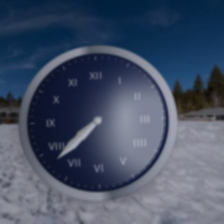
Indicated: **7:38**
